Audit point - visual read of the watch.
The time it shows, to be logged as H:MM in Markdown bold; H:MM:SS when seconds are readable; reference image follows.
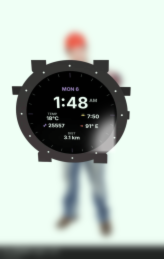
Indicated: **1:48**
